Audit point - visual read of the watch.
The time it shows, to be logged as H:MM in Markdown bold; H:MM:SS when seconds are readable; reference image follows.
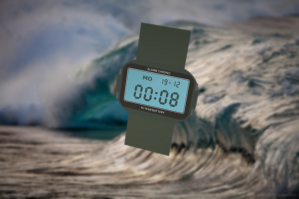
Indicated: **0:08**
